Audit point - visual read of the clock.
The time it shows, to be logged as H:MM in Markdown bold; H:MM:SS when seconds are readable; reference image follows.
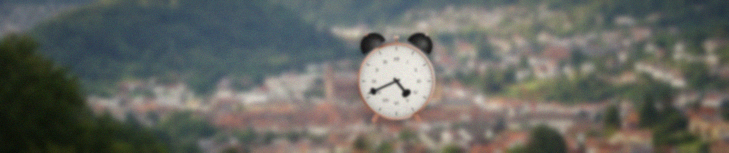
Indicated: **4:41**
